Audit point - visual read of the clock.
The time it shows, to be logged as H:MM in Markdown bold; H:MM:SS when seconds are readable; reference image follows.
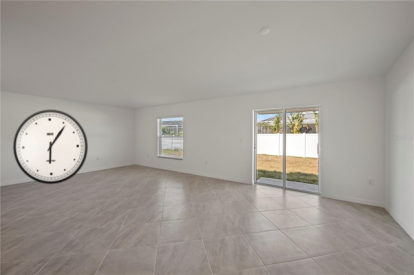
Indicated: **6:06**
